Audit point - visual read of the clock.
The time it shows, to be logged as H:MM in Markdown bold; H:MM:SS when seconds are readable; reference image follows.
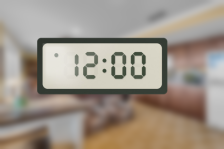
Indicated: **12:00**
